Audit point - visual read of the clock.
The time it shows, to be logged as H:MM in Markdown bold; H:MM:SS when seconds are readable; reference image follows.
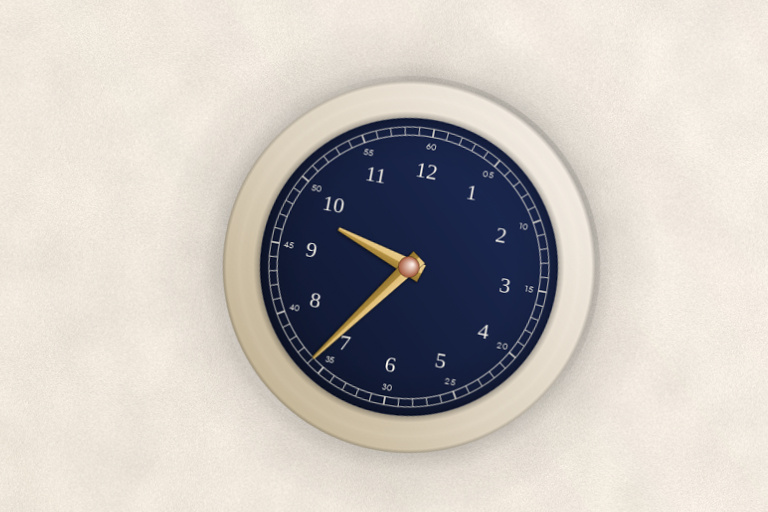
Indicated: **9:36**
